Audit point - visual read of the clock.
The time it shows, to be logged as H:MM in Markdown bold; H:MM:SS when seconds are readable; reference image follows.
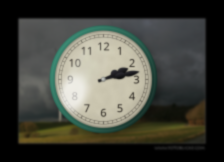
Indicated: **2:13**
